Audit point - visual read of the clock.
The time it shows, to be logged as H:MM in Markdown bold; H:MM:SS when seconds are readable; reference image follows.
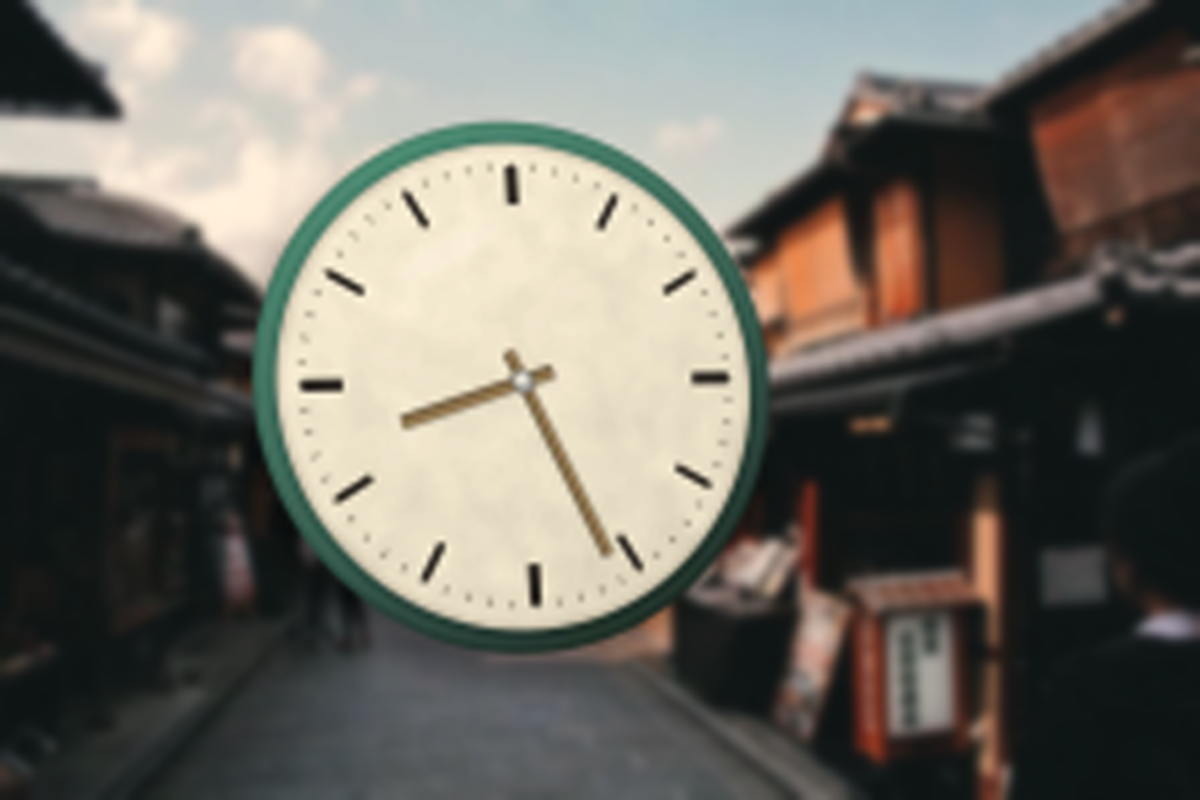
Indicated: **8:26**
